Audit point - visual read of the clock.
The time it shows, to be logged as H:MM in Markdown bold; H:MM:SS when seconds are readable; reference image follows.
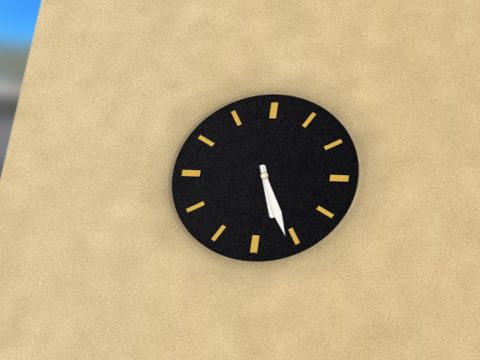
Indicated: **5:26**
